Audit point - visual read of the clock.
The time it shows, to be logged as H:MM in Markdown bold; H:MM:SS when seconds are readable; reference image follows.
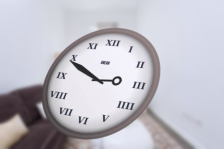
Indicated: **2:49**
